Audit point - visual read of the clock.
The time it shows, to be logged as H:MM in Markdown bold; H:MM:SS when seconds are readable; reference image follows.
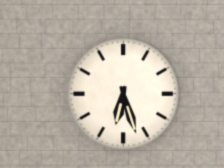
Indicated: **6:27**
